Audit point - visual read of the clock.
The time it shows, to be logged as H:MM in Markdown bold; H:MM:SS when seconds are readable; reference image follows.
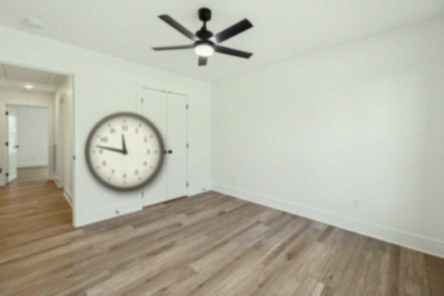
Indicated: **11:47**
